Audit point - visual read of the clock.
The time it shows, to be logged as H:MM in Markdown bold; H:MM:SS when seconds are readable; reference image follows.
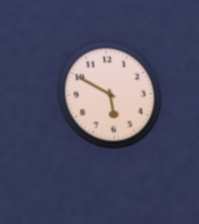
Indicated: **5:50**
